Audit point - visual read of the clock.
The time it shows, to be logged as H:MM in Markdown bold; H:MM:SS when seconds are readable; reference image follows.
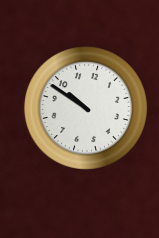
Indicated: **9:48**
